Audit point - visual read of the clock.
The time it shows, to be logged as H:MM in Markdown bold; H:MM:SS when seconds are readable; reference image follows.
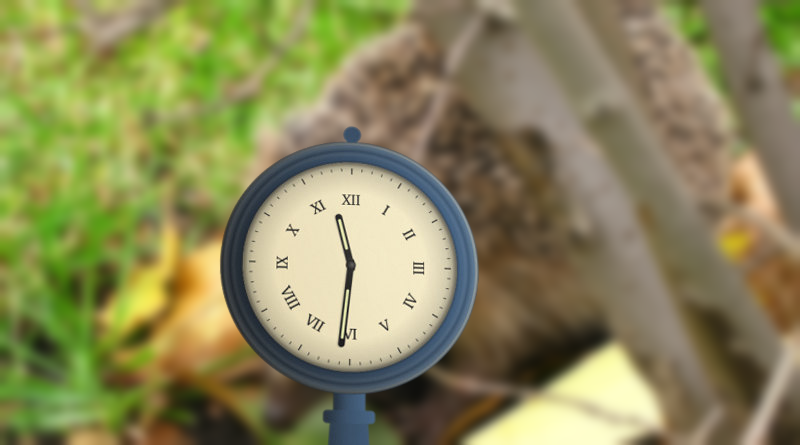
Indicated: **11:31**
